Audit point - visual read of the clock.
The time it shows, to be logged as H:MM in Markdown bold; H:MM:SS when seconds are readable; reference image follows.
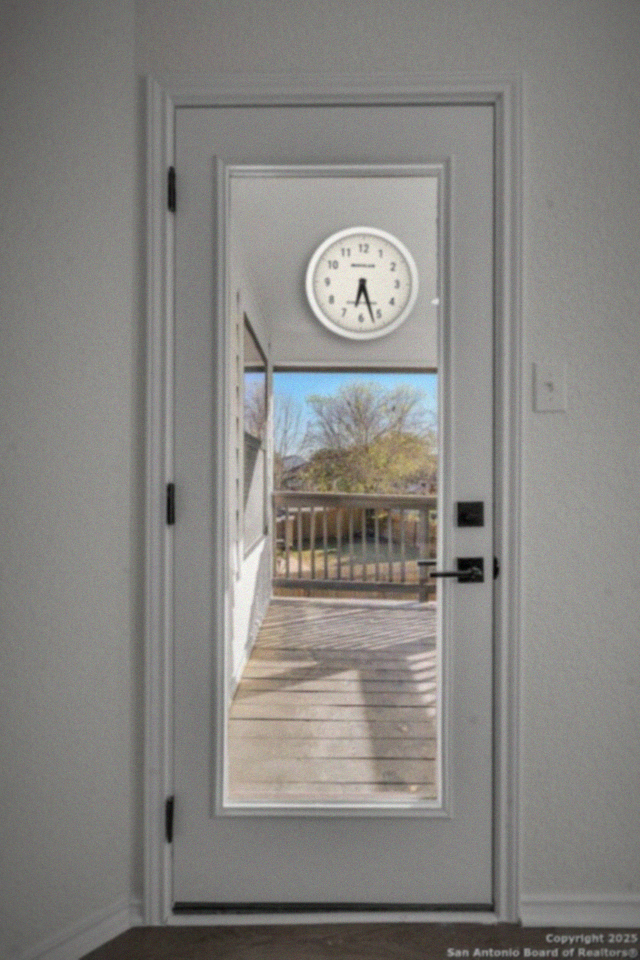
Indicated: **6:27**
